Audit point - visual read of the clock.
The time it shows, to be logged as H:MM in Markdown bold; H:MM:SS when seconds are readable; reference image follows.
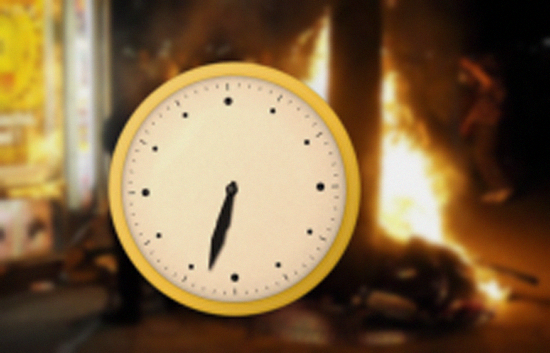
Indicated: **6:33**
